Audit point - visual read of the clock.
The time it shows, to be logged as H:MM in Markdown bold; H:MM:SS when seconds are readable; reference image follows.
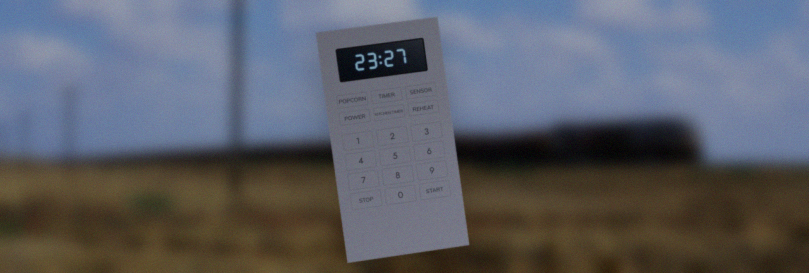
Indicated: **23:27**
